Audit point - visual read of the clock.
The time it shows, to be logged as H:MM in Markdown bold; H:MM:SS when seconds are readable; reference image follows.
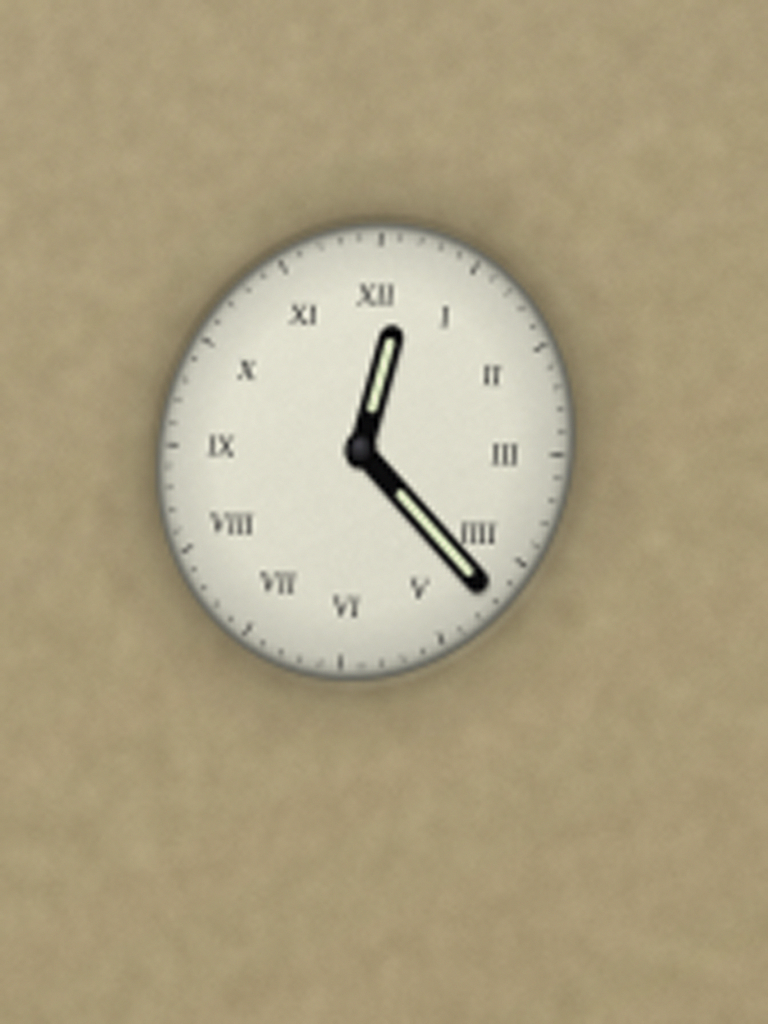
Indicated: **12:22**
